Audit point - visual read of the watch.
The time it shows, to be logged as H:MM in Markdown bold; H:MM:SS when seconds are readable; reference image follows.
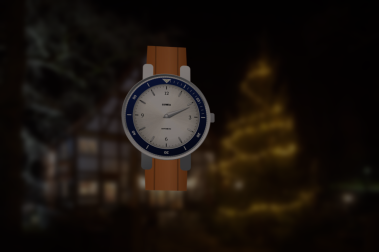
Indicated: **2:11**
